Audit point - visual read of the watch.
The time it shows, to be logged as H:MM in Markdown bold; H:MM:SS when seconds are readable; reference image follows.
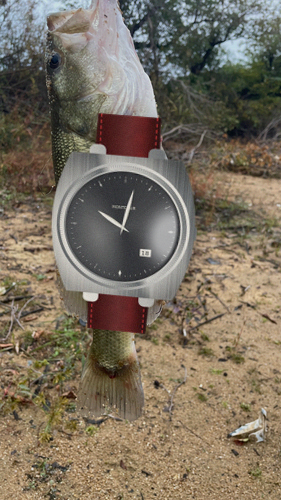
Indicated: **10:02**
